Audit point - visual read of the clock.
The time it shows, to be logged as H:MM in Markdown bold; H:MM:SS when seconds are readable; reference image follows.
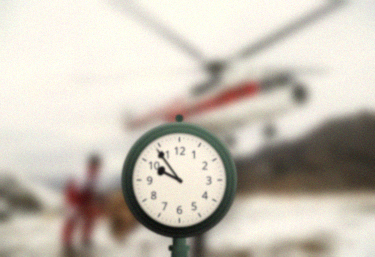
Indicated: **9:54**
